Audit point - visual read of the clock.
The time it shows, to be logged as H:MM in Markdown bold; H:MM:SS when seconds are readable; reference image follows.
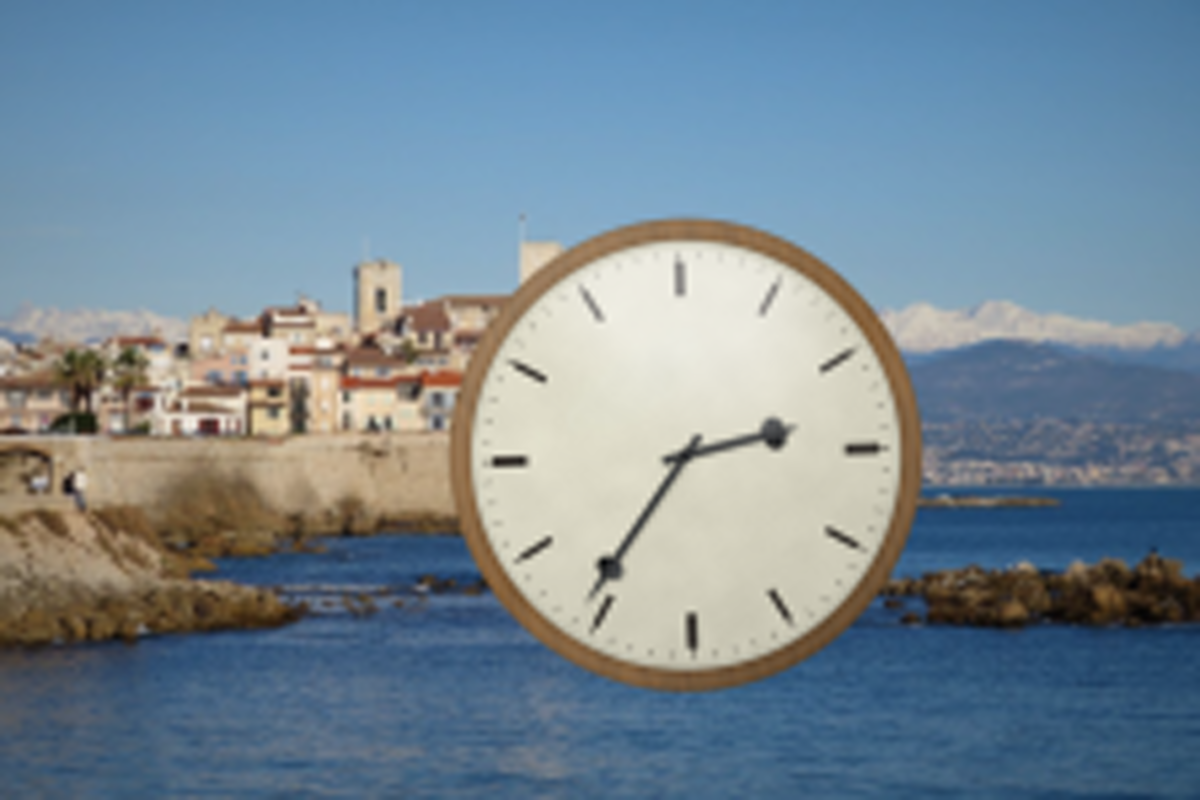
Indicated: **2:36**
